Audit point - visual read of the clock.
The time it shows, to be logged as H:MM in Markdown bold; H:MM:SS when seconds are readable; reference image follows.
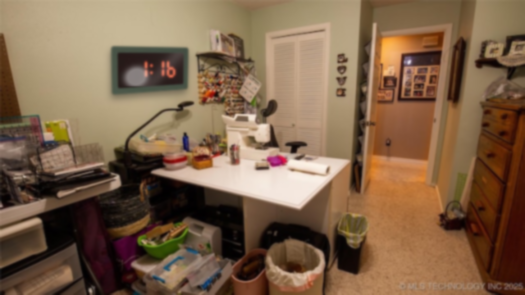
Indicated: **1:16**
